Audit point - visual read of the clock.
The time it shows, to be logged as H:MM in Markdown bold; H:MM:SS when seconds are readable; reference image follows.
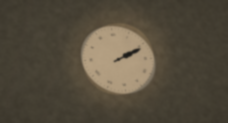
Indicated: **2:11**
